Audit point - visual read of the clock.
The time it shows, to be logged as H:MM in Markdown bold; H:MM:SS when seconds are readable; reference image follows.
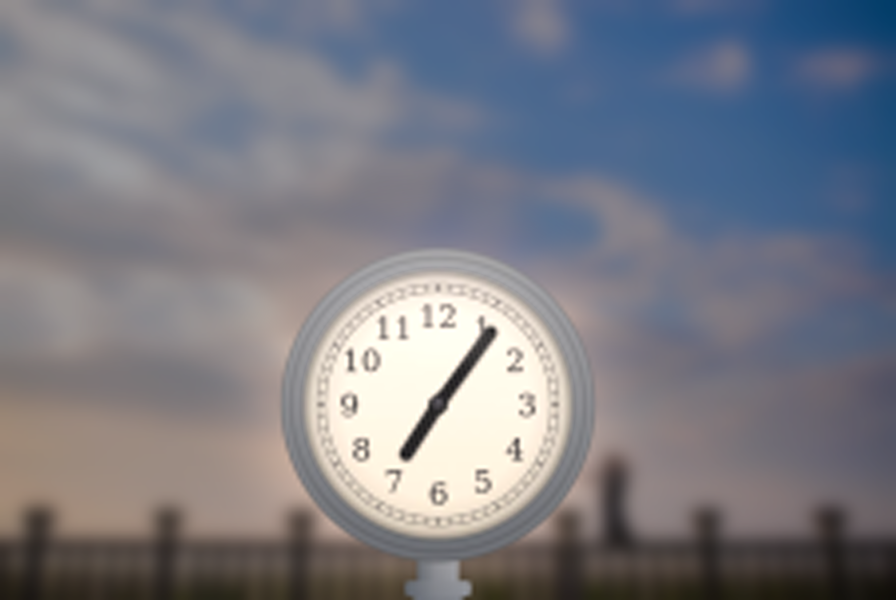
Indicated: **7:06**
